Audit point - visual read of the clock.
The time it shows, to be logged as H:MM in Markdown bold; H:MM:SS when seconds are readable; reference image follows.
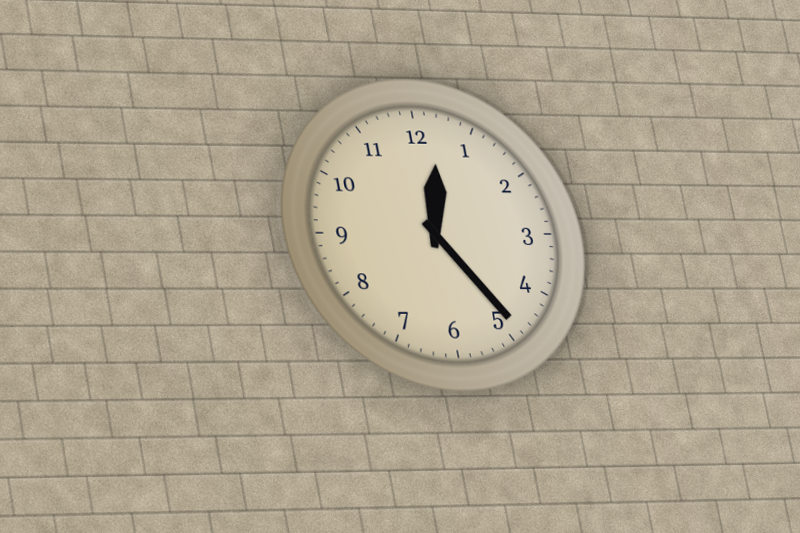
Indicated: **12:24**
